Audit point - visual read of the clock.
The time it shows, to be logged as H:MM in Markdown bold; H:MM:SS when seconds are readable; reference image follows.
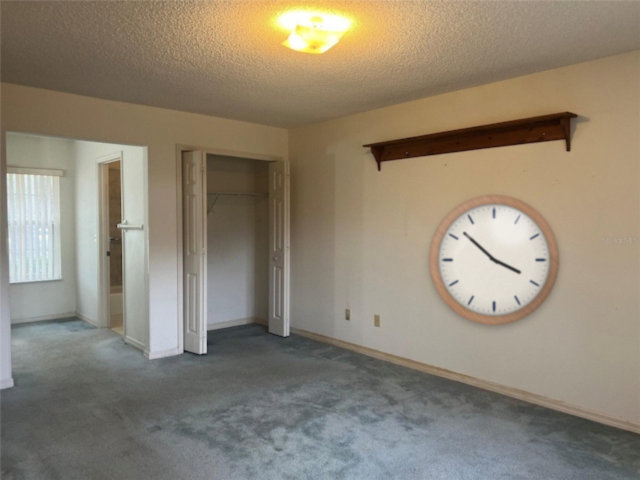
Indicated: **3:52**
